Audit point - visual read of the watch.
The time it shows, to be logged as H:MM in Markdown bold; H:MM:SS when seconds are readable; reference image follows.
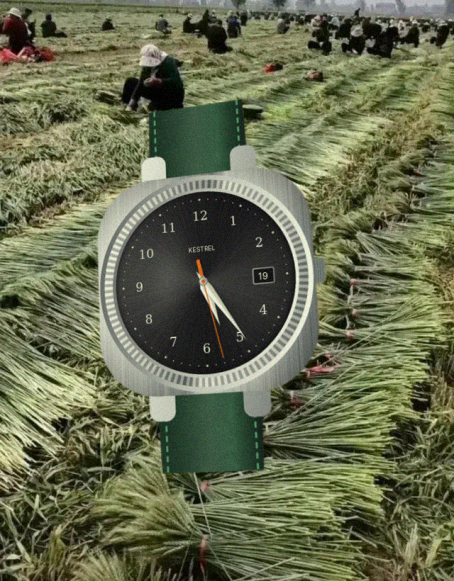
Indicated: **5:24:28**
